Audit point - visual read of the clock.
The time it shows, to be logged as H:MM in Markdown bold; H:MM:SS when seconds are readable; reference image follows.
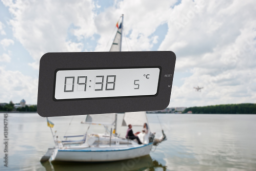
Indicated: **9:38**
